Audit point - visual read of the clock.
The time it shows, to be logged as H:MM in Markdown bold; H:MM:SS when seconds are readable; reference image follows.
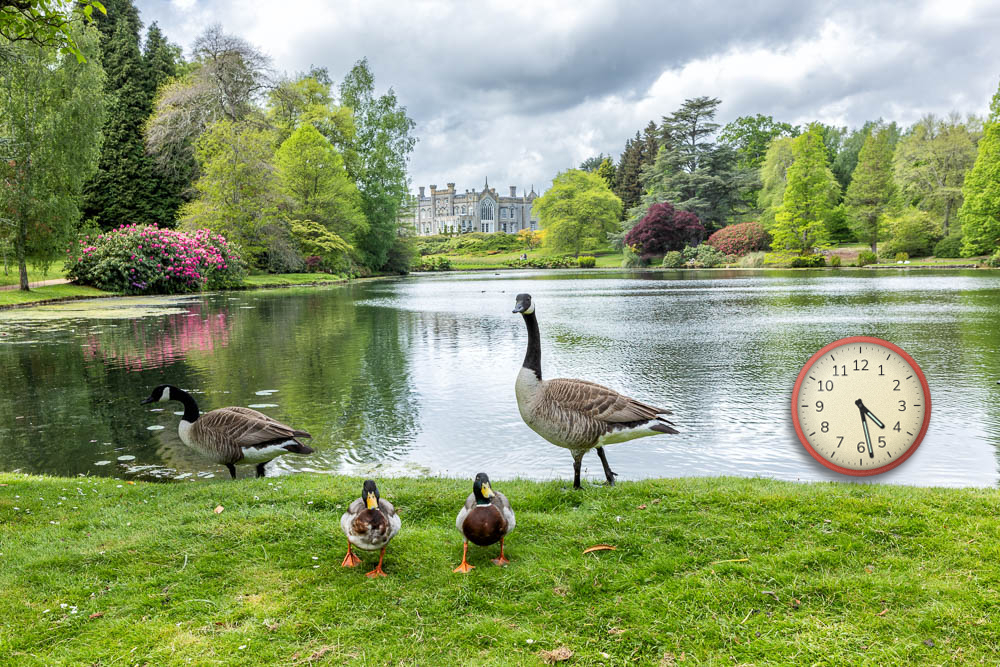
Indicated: **4:28**
